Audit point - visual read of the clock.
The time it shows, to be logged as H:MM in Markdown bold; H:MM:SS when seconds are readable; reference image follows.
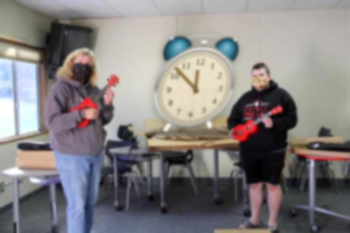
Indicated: **11:52**
